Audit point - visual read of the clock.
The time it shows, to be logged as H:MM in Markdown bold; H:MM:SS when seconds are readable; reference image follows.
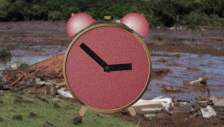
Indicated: **2:52**
